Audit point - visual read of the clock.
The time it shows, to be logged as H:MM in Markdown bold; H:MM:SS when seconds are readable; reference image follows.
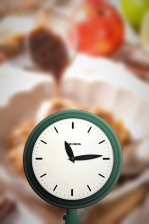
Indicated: **11:14**
